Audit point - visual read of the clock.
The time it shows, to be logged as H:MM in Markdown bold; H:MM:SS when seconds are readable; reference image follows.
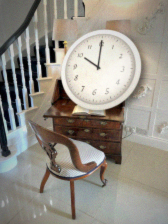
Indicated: **10:00**
